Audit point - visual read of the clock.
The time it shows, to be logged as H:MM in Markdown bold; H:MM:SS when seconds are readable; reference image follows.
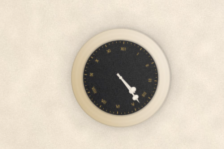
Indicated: **4:23**
